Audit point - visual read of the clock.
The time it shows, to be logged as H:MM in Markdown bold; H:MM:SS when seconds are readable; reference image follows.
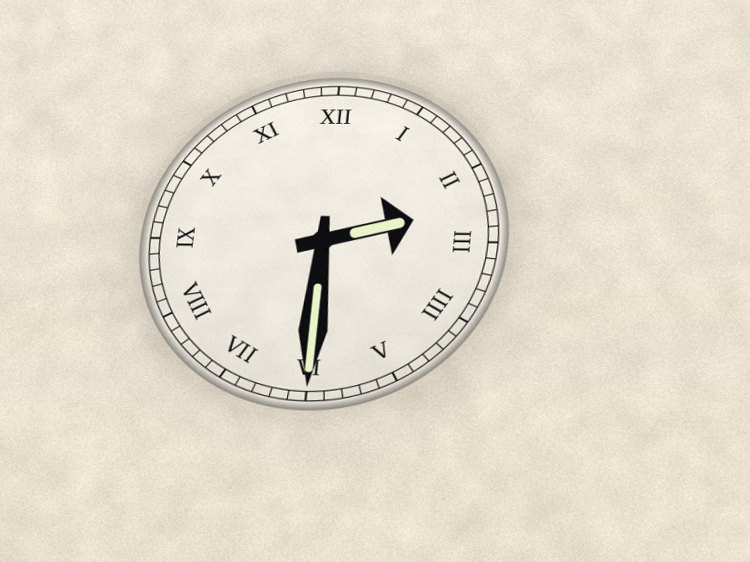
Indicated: **2:30**
